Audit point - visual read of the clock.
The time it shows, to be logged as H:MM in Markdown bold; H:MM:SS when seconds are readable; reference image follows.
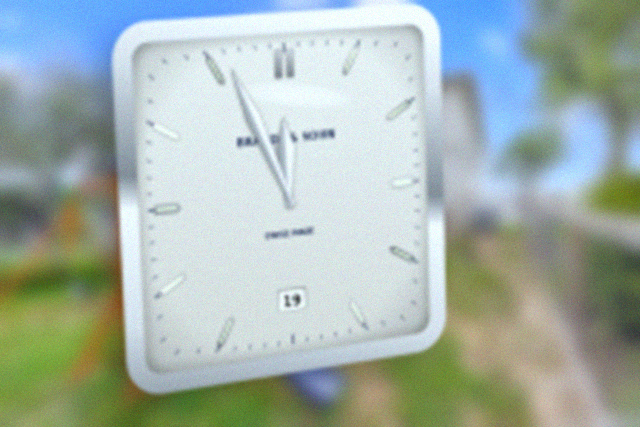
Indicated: **11:56**
